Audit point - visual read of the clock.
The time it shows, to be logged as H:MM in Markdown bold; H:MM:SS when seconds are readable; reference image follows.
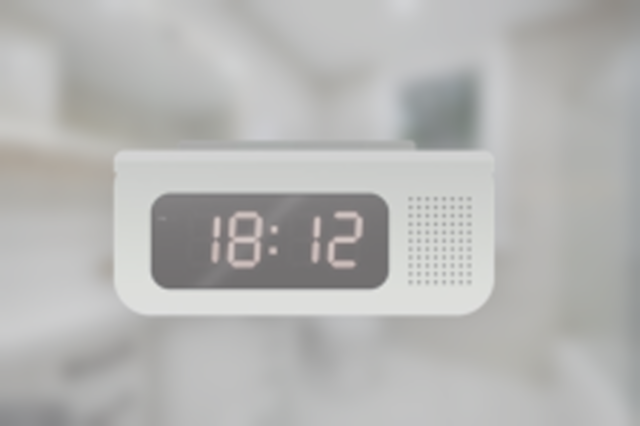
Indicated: **18:12**
